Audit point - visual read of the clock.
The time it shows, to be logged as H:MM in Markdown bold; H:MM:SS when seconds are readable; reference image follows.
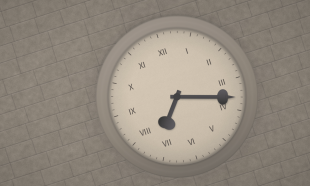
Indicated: **7:18**
